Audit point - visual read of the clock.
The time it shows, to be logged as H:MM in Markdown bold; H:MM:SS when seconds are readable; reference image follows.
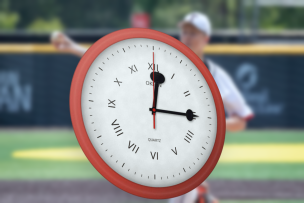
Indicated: **12:15:00**
